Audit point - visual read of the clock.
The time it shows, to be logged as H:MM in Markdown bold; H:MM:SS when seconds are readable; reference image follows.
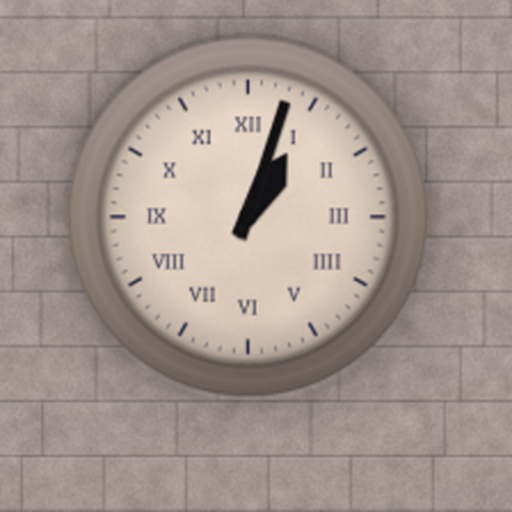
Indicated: **1:03**
